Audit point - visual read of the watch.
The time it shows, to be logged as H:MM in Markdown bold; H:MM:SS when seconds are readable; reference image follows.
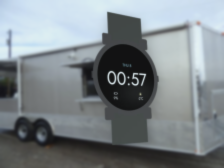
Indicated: **0:57**
